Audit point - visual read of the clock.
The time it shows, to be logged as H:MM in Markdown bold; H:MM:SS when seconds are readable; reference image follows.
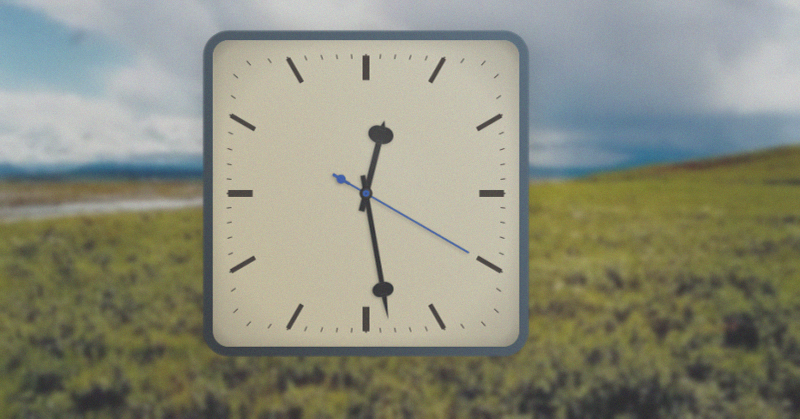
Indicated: **12:28:20**
